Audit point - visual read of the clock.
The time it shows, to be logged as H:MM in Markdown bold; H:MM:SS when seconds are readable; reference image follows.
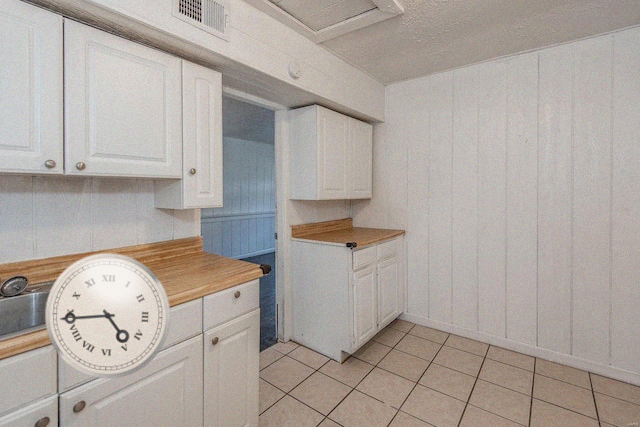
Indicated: **4:44**
